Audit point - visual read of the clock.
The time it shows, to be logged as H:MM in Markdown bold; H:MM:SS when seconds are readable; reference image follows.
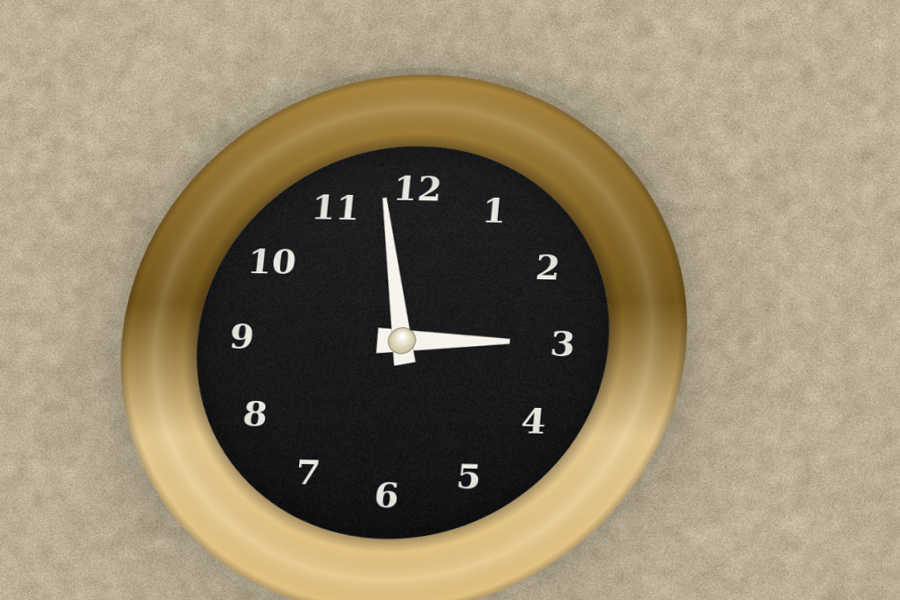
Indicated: **2:58**
